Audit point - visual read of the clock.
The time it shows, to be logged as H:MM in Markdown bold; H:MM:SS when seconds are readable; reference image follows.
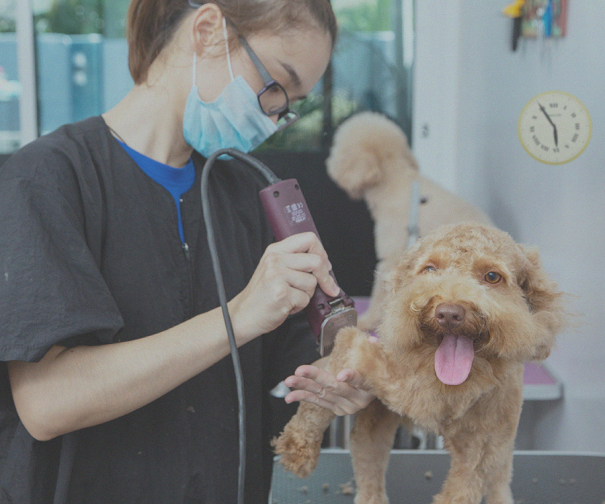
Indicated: **5:55**
